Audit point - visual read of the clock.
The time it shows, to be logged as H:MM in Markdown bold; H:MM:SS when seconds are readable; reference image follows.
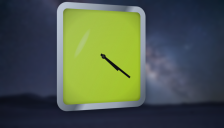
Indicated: **4:21**
